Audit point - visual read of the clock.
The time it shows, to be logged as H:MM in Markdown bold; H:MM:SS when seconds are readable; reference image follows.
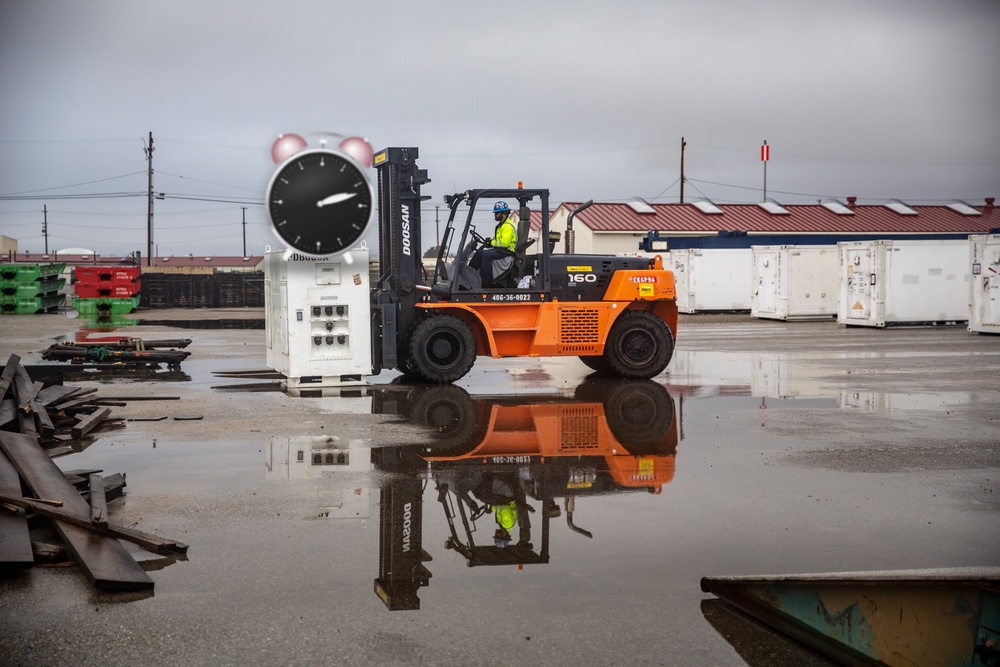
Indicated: **2:12**
